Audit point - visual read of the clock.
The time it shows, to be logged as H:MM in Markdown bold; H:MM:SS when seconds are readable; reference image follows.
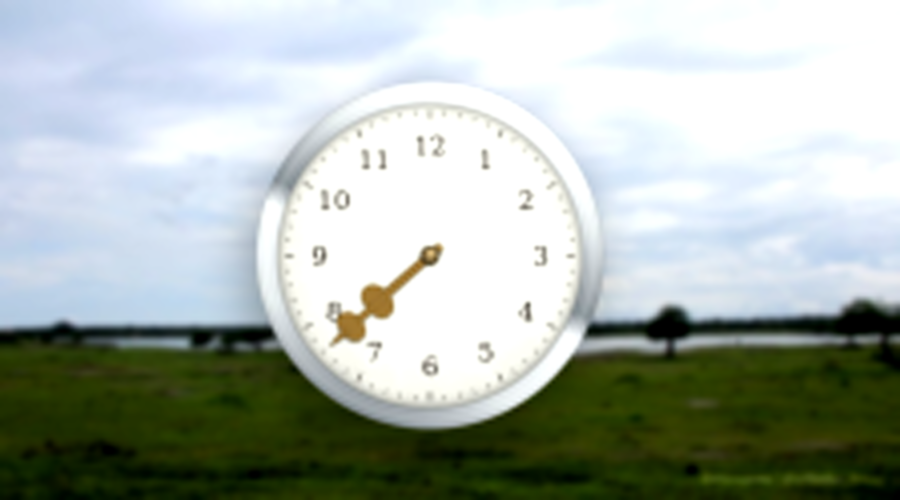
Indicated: **7:38**
